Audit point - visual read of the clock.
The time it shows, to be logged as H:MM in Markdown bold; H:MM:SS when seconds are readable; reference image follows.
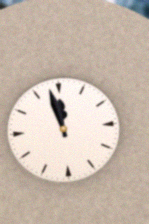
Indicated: **11:58**
